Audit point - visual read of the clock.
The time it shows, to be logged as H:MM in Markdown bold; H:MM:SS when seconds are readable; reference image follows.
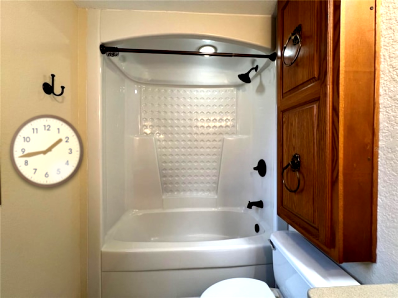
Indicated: **1:43**
